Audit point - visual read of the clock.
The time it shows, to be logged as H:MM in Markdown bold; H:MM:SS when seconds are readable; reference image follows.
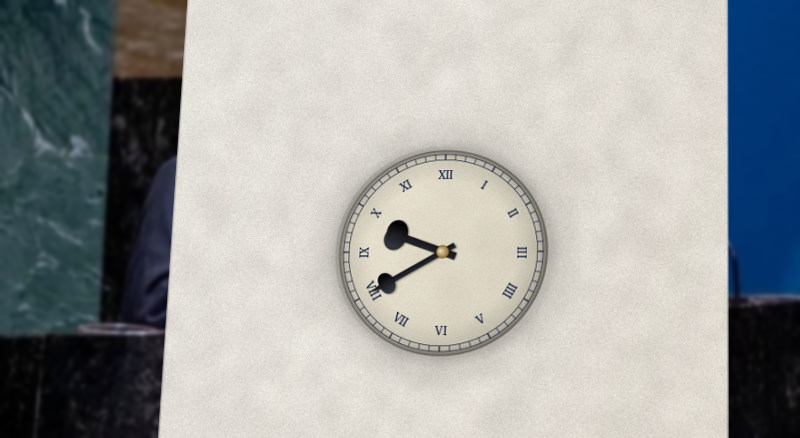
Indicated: **9:40**
